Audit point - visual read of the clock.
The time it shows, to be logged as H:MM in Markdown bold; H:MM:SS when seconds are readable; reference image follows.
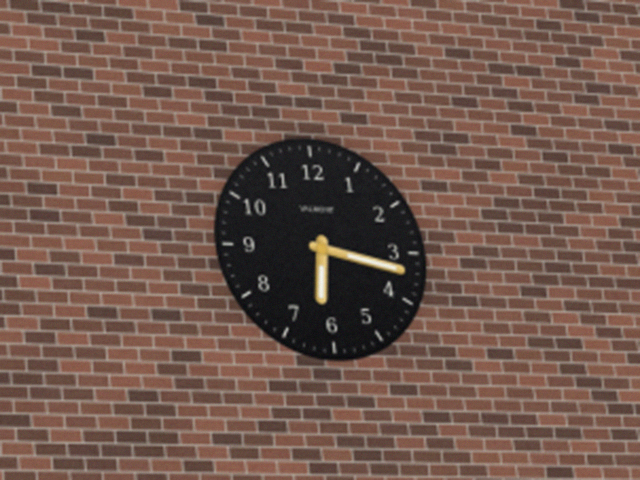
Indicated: **6:17**
